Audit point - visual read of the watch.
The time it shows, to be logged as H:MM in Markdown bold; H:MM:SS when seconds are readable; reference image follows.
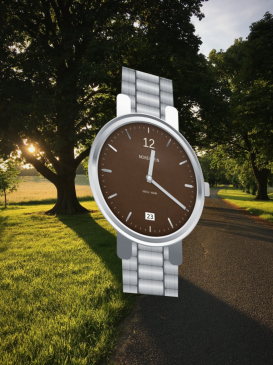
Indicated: **12:20**
